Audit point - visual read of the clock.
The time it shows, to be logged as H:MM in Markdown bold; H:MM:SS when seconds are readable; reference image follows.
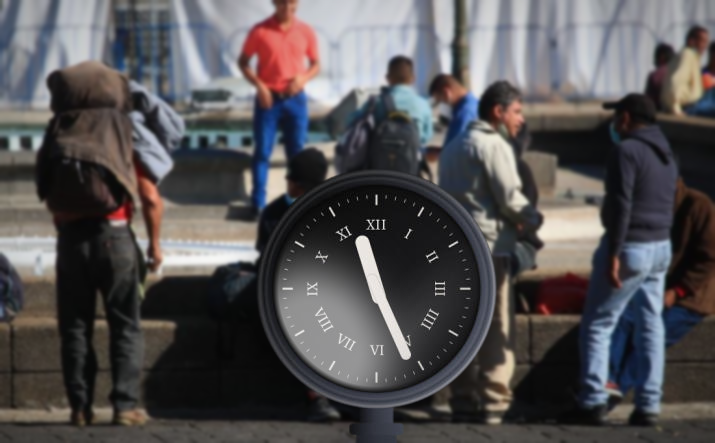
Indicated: **11:26**
